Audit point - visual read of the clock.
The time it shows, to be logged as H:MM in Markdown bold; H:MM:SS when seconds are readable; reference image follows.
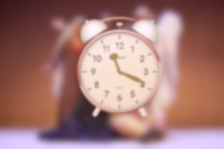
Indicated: **11:19**
